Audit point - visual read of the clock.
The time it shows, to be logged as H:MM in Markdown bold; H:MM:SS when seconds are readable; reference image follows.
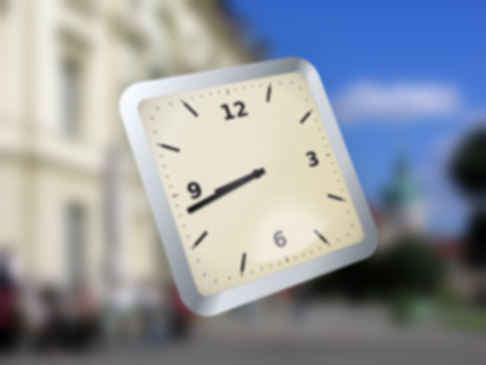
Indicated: **8:43**
